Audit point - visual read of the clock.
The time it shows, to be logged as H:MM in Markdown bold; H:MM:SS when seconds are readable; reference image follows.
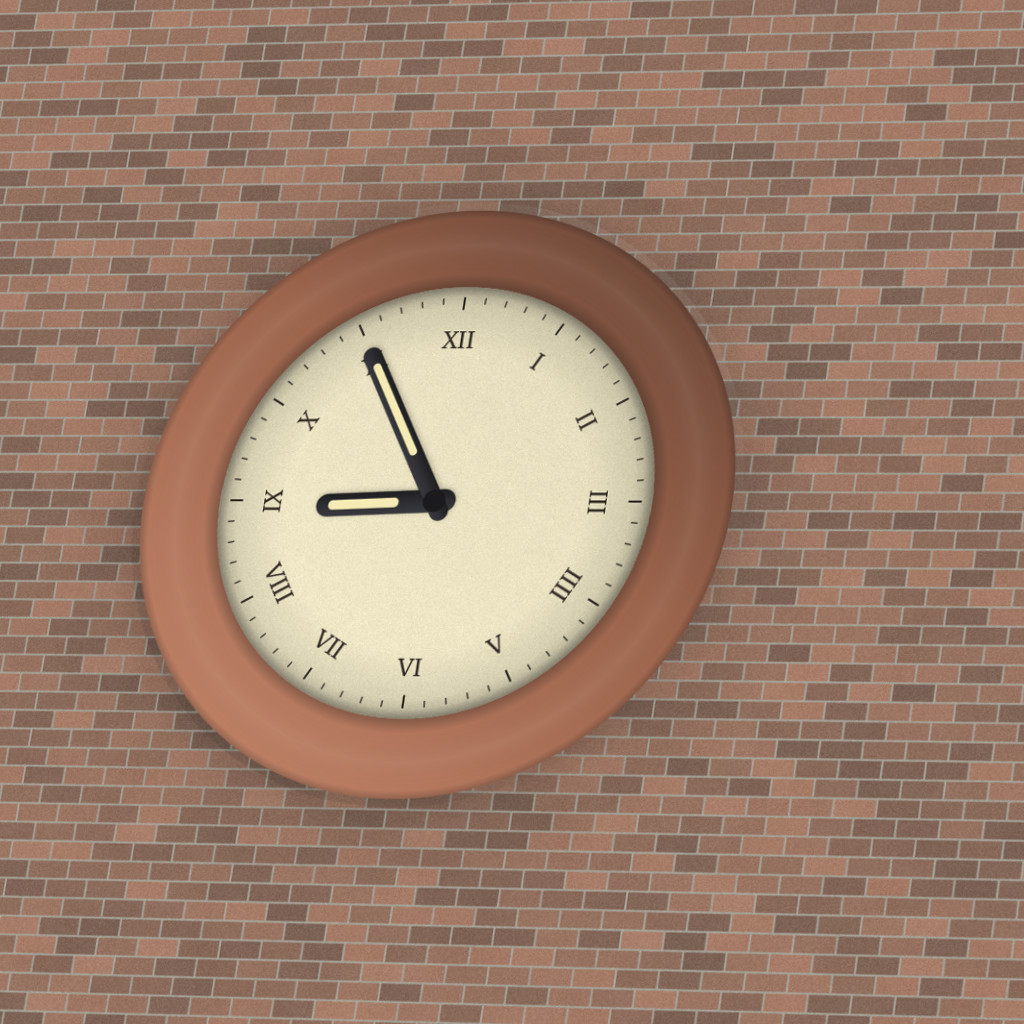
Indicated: **8:55**
